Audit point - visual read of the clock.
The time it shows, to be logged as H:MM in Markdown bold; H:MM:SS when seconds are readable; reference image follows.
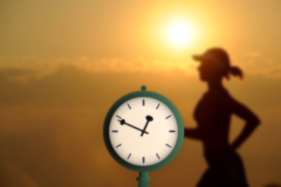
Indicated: **12:49**
